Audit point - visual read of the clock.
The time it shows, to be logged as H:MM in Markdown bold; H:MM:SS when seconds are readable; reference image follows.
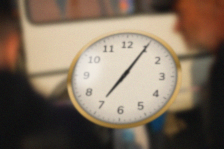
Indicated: **7:05**
